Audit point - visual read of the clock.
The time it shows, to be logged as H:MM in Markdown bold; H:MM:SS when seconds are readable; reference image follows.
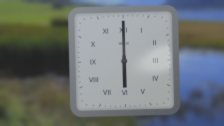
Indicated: **6:00**
